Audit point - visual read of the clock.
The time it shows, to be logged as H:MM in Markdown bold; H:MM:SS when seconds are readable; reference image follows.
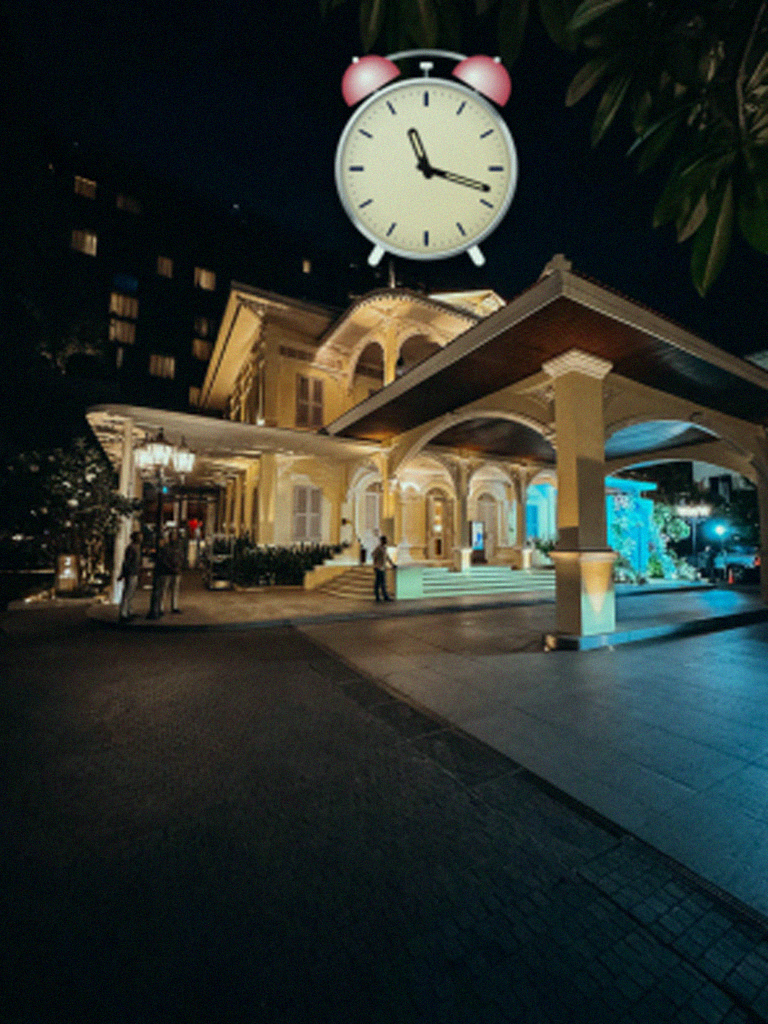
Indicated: **11:18**
